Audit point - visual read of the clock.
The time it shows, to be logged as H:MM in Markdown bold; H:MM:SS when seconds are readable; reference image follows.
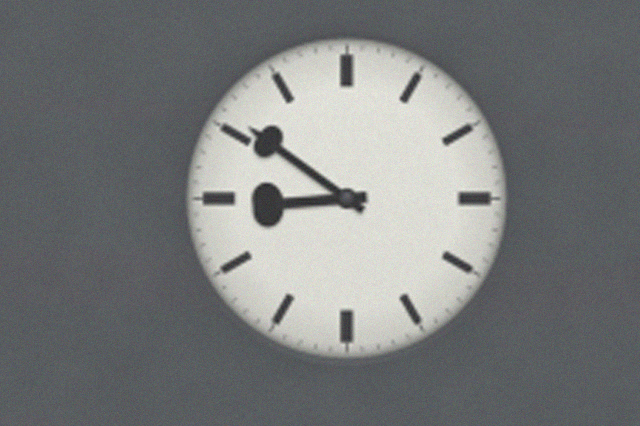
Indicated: **8:51**
